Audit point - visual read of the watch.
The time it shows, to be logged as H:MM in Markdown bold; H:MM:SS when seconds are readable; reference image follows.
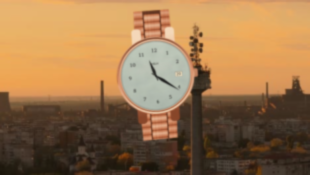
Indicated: **11:21**
